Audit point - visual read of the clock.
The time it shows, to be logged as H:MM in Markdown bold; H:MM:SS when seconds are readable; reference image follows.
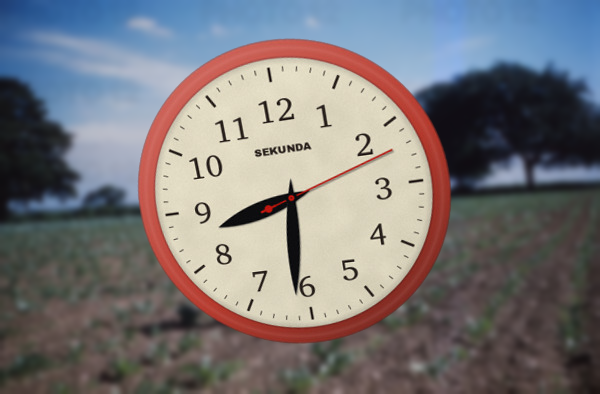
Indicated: **8:31:12**
